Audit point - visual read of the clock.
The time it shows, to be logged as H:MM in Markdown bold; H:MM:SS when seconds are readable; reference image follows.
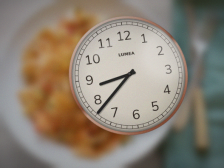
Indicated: **8:38**
